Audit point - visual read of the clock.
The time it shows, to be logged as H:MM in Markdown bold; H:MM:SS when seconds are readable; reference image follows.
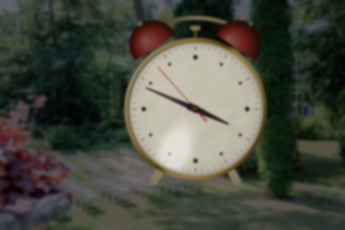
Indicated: **3:48:53**
